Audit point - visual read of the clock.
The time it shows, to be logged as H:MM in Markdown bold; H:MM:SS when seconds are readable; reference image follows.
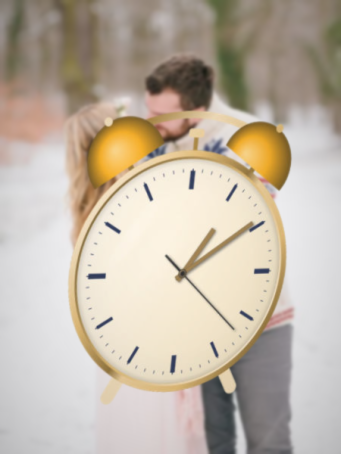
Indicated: **1:09:22**
